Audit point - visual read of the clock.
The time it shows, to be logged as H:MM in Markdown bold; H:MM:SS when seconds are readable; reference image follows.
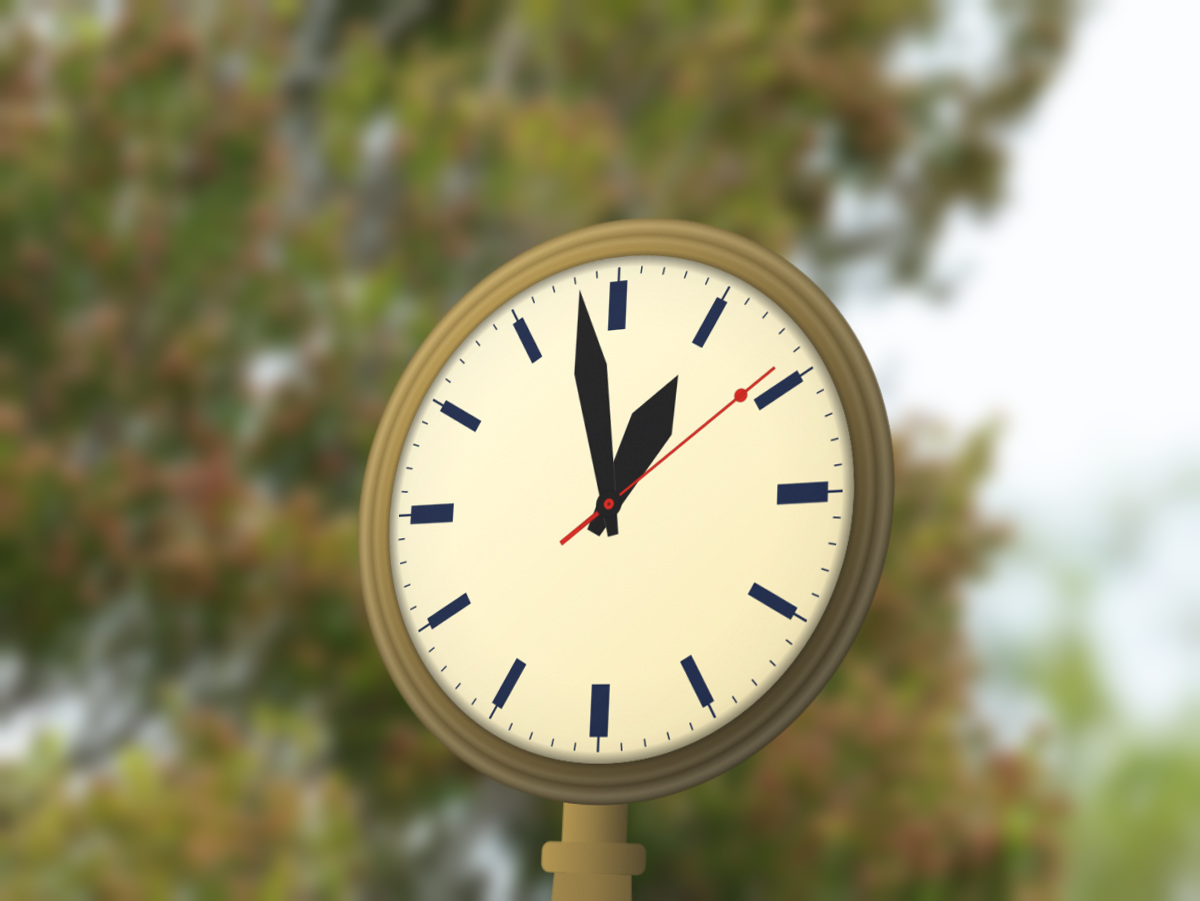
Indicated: **12:58:09**
